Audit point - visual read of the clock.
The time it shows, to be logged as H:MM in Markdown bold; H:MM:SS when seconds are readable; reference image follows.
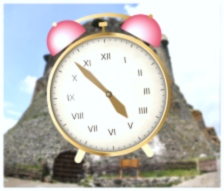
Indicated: **4:53**
